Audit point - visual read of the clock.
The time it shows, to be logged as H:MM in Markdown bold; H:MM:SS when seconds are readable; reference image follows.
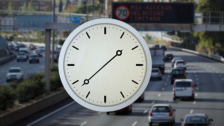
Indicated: **1:38**
